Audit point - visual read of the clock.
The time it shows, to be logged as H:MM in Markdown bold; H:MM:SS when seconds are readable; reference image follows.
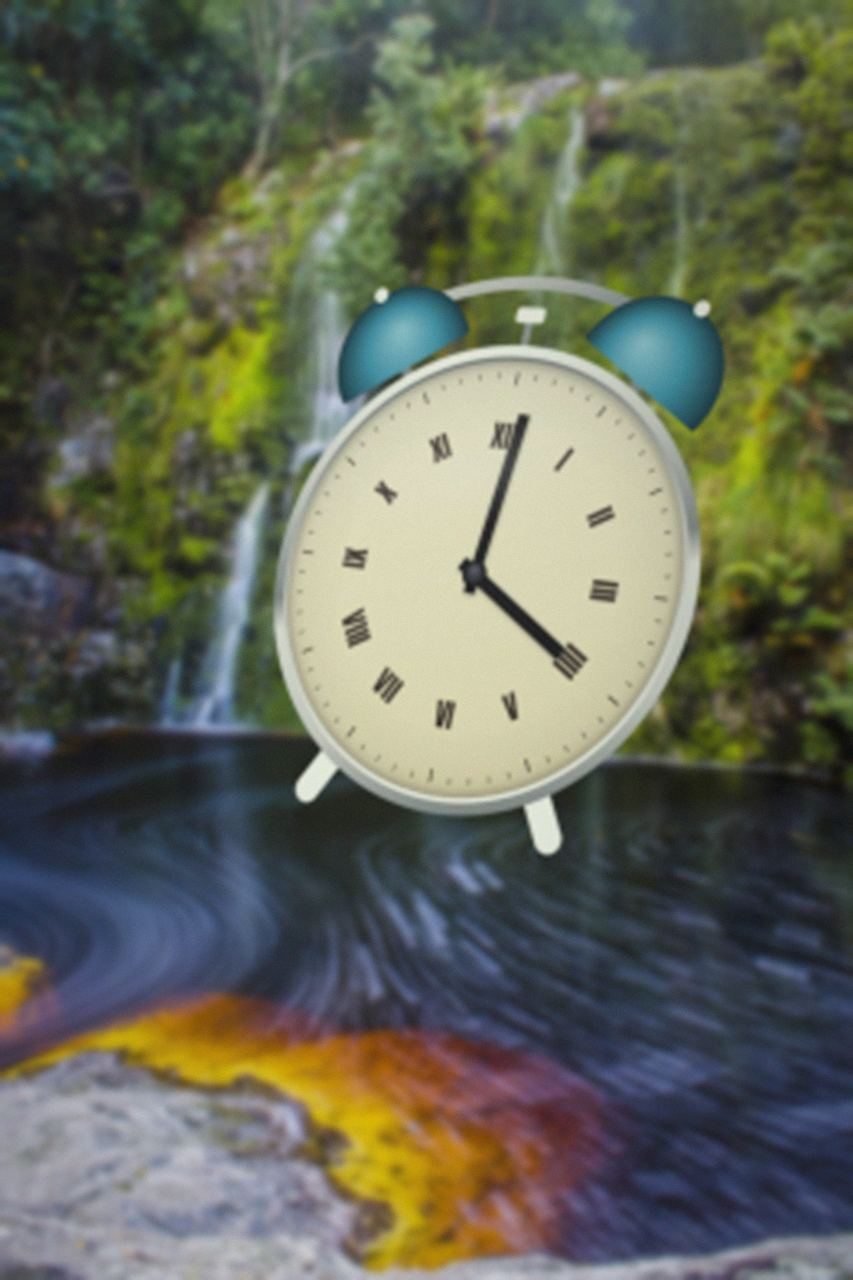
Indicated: **4:01**
